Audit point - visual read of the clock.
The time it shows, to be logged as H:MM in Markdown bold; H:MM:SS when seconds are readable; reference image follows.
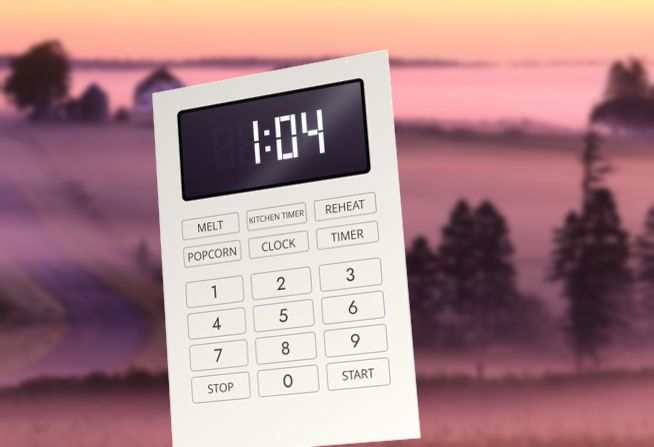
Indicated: **1:04**
